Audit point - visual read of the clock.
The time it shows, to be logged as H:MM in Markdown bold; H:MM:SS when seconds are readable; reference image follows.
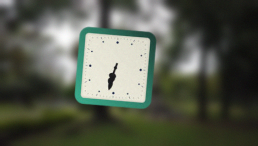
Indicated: **6:32**
